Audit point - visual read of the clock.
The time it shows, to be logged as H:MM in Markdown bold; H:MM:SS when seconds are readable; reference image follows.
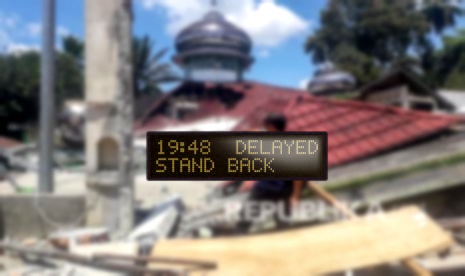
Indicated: **19:48**
